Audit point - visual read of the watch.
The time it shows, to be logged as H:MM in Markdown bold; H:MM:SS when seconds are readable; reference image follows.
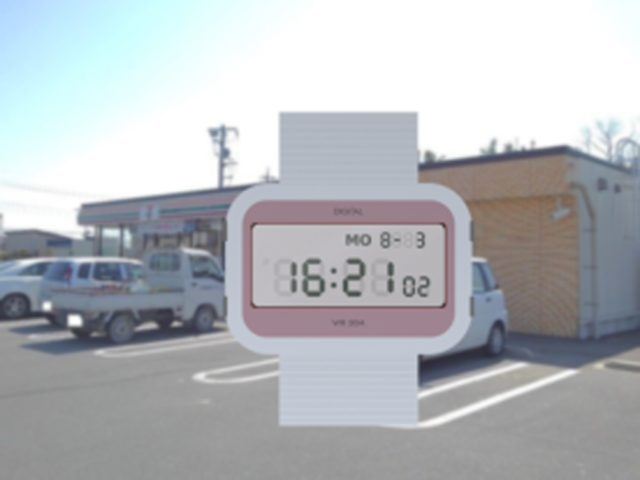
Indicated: **16:21:02**
